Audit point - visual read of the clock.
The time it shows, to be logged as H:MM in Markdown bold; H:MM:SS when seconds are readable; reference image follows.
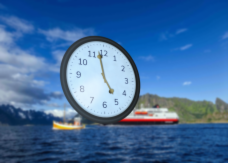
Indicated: **4:58**
